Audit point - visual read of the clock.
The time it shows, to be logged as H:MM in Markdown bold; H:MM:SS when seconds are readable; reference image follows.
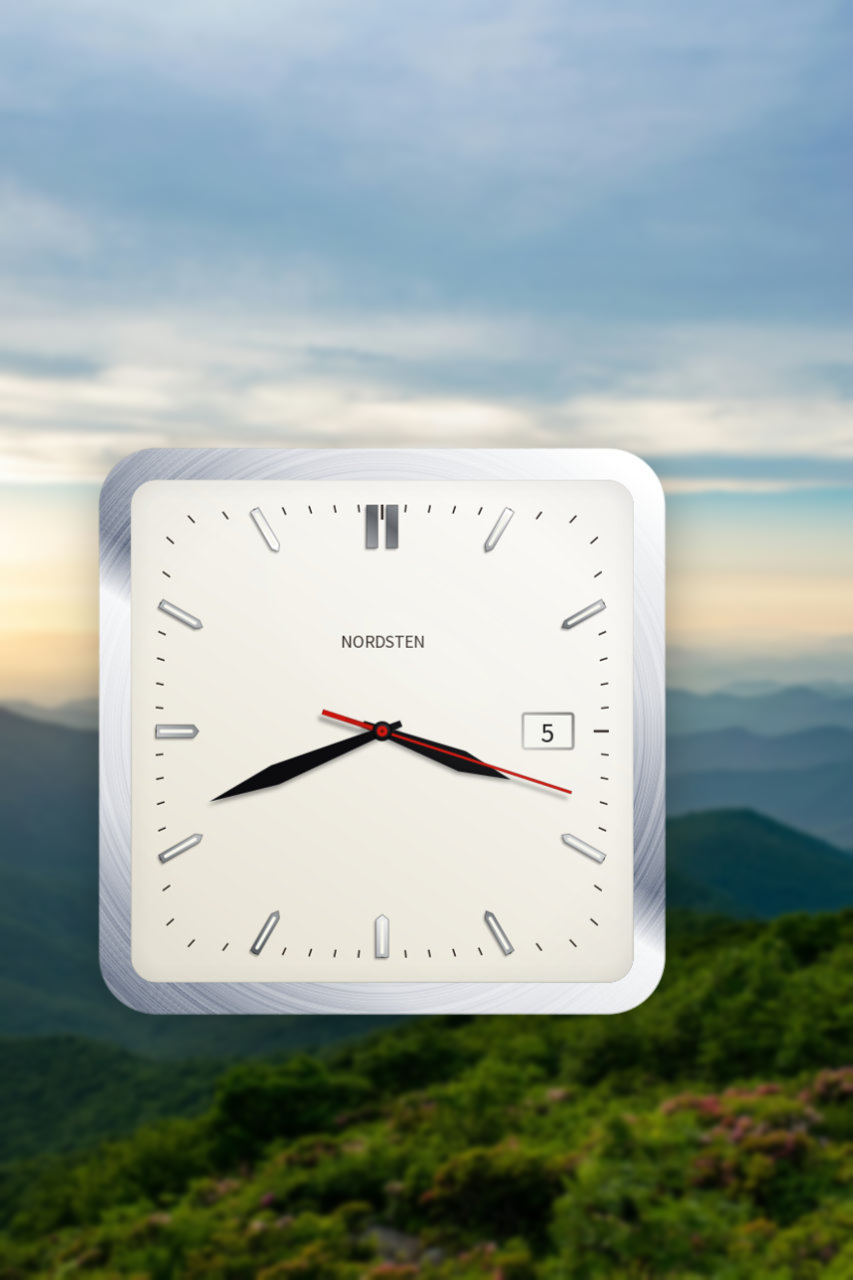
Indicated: **3:41:18**
